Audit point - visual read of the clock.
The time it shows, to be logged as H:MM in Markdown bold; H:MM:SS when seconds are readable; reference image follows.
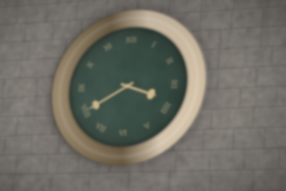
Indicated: **3:40**
